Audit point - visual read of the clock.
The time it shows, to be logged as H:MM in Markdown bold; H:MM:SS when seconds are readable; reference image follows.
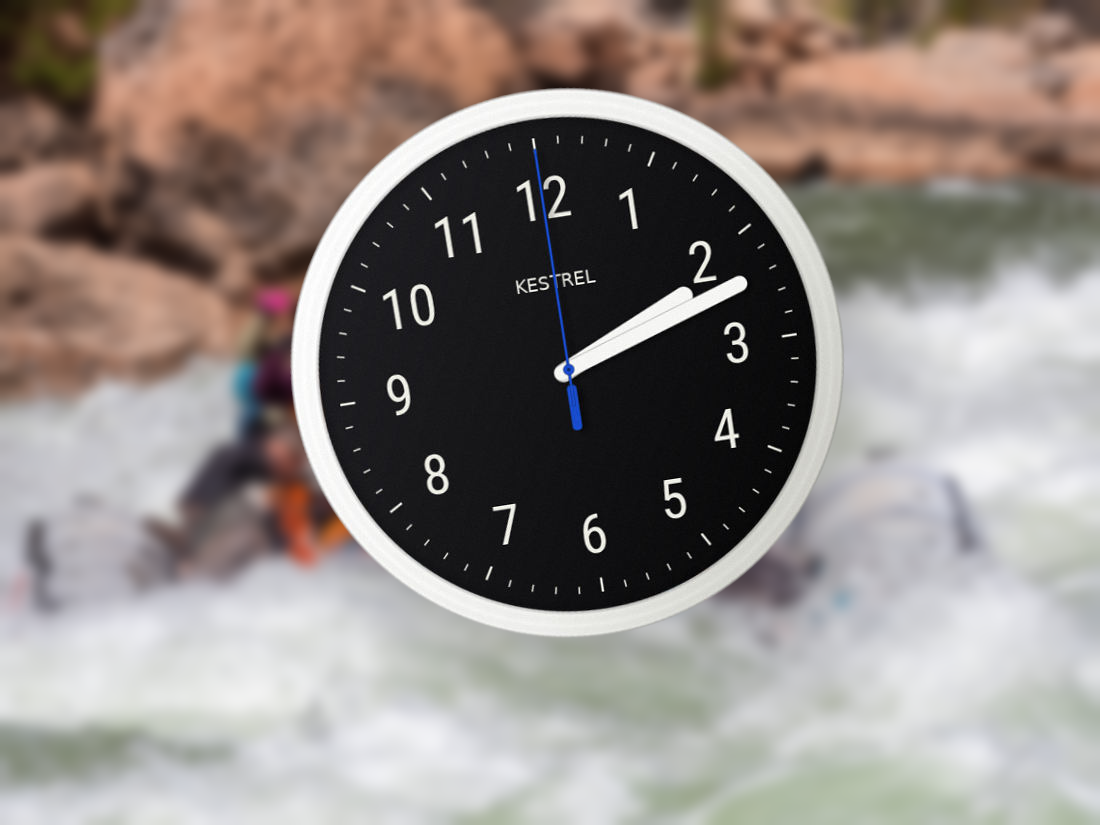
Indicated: **2:12:00**
